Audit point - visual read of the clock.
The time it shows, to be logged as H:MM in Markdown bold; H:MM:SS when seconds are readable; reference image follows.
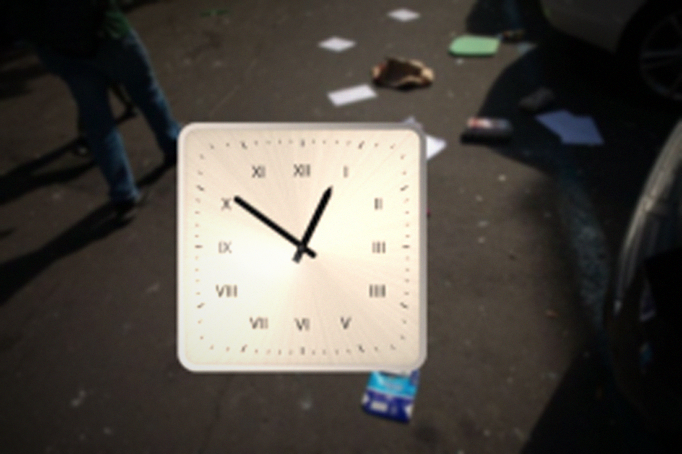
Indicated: **12:51**
